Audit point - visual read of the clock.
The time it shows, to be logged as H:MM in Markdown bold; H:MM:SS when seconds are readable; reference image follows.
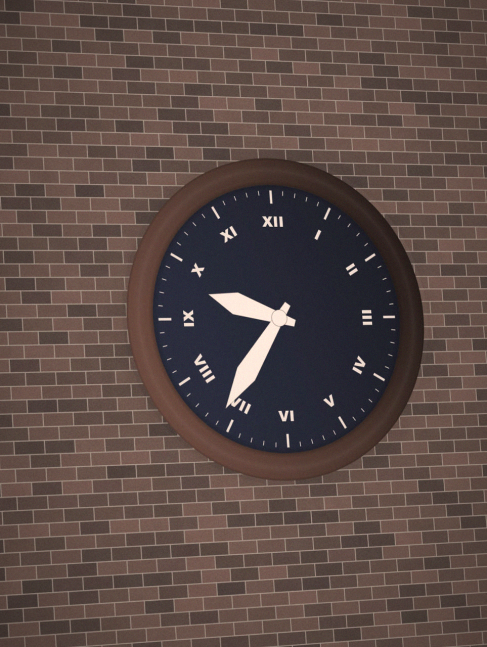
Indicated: **9:36**
